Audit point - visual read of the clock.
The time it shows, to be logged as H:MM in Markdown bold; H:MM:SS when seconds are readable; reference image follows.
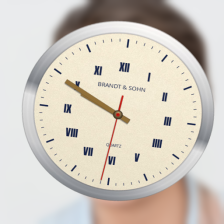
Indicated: **9:49:31**
